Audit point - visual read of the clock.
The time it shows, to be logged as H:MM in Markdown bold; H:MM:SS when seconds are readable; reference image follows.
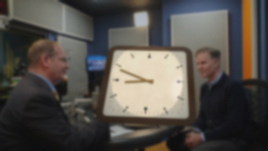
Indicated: **8:49**
